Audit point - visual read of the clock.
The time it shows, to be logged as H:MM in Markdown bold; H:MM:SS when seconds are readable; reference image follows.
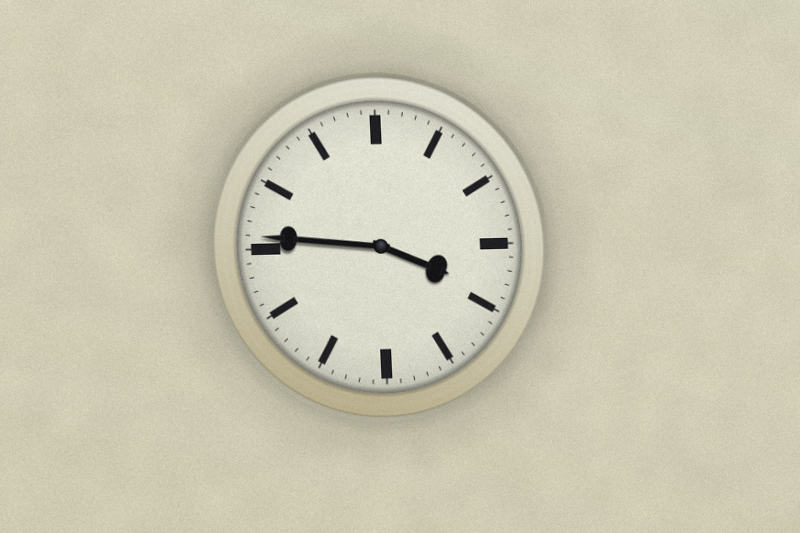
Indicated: **3:46**
